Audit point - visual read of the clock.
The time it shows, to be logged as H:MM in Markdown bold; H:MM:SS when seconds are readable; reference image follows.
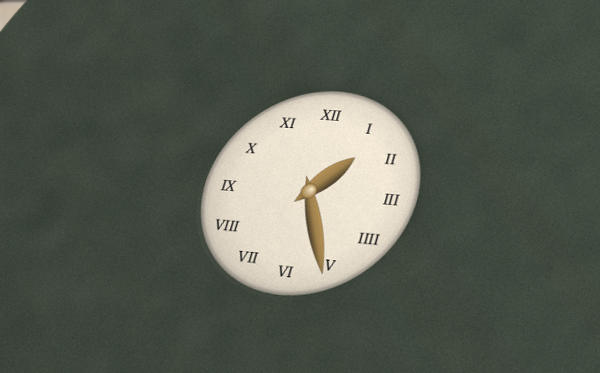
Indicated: **1:26**
